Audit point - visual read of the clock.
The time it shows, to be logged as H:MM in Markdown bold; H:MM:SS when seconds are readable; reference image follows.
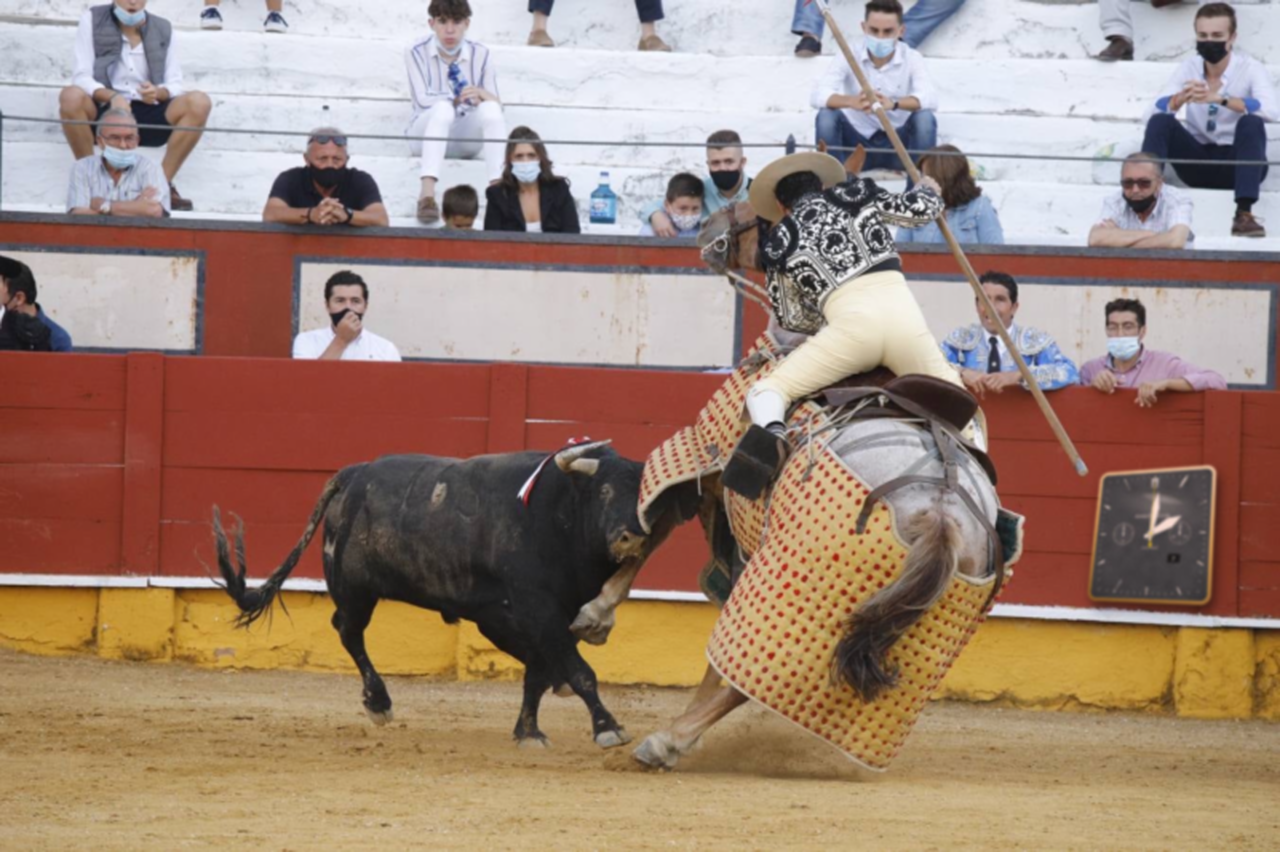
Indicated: **2:01**
